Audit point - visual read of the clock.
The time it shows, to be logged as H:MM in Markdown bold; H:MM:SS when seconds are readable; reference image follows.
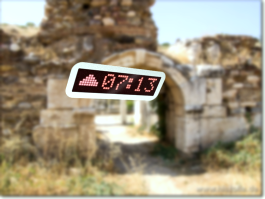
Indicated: **7:13**
